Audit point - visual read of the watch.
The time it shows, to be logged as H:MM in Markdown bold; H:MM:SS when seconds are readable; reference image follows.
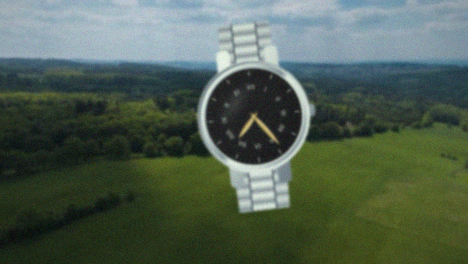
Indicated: **7:24**
